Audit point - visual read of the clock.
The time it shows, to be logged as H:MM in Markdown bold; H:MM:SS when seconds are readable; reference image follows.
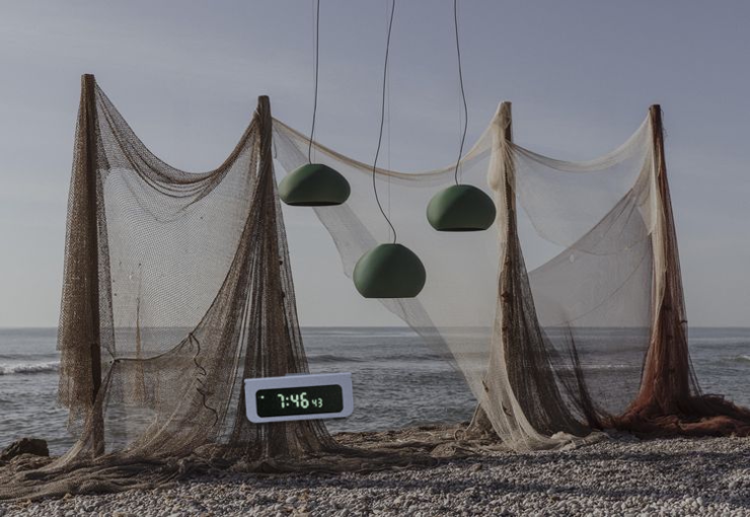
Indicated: **7:46:43**
